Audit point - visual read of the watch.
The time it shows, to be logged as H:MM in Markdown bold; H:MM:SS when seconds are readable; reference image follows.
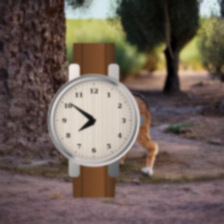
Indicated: **7:51**
